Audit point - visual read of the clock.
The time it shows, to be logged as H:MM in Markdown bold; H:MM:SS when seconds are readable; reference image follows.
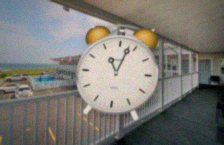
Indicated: **11:03**
